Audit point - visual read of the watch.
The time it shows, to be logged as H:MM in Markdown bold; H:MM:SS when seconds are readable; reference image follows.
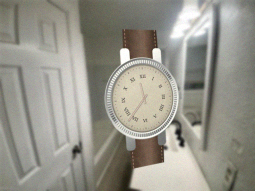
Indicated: **11:37**
